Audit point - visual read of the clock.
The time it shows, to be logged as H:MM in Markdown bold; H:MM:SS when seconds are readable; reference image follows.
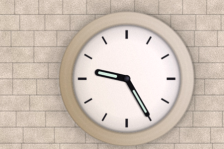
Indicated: **9:25**
